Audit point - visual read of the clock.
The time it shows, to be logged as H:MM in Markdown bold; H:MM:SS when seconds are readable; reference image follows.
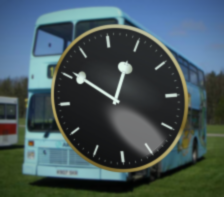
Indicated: **12:51**
